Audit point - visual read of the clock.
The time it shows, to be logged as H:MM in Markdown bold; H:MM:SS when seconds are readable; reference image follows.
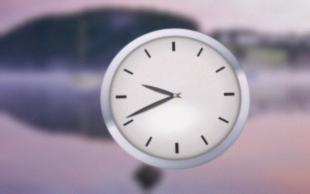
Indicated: **9:41**
